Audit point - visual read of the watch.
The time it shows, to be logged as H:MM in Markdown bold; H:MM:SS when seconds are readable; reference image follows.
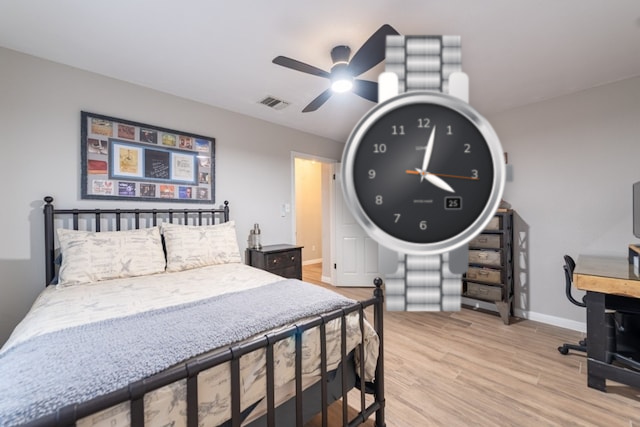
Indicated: **4:02:16**
